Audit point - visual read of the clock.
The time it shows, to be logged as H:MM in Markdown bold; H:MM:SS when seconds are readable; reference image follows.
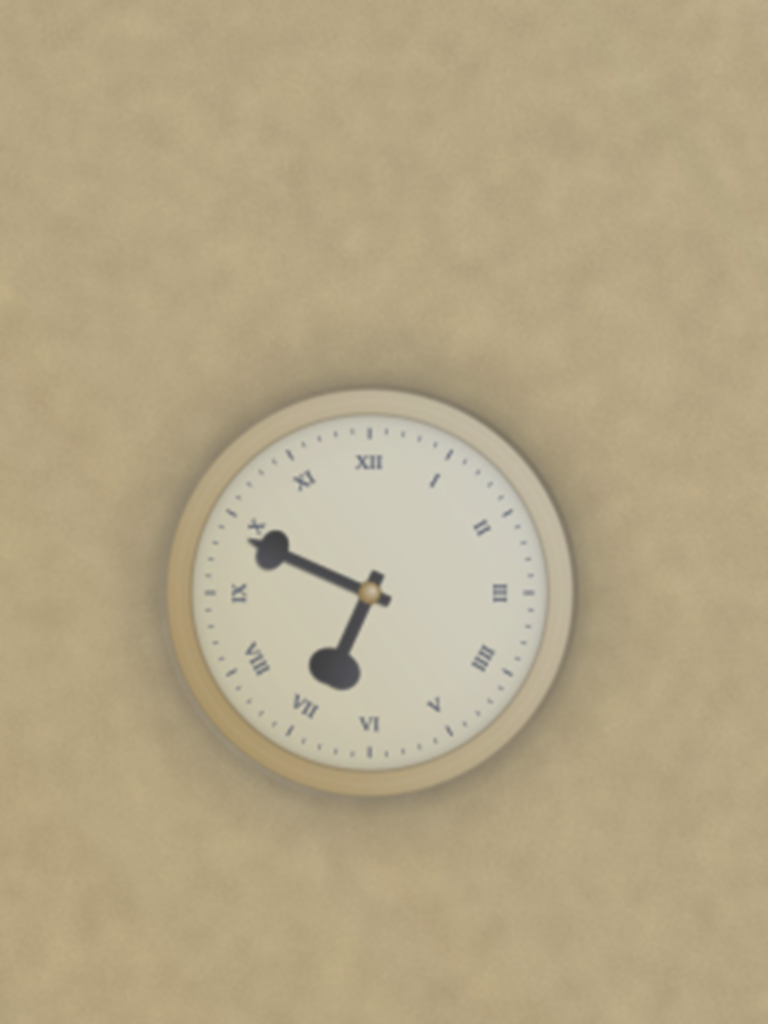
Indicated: **6:49**
